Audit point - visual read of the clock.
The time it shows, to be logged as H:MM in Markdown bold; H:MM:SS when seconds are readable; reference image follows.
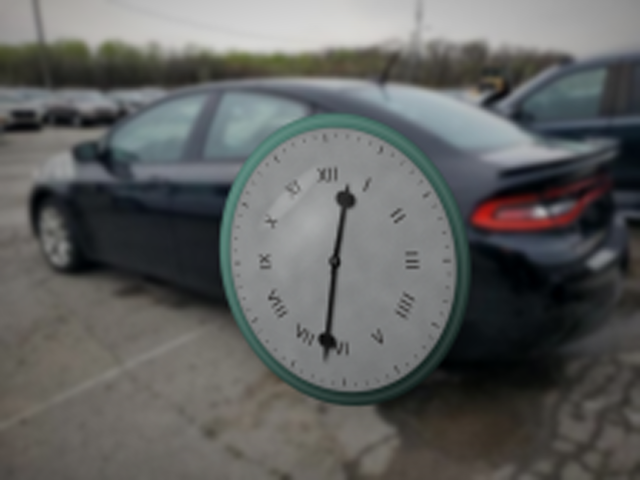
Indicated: **12:32**
